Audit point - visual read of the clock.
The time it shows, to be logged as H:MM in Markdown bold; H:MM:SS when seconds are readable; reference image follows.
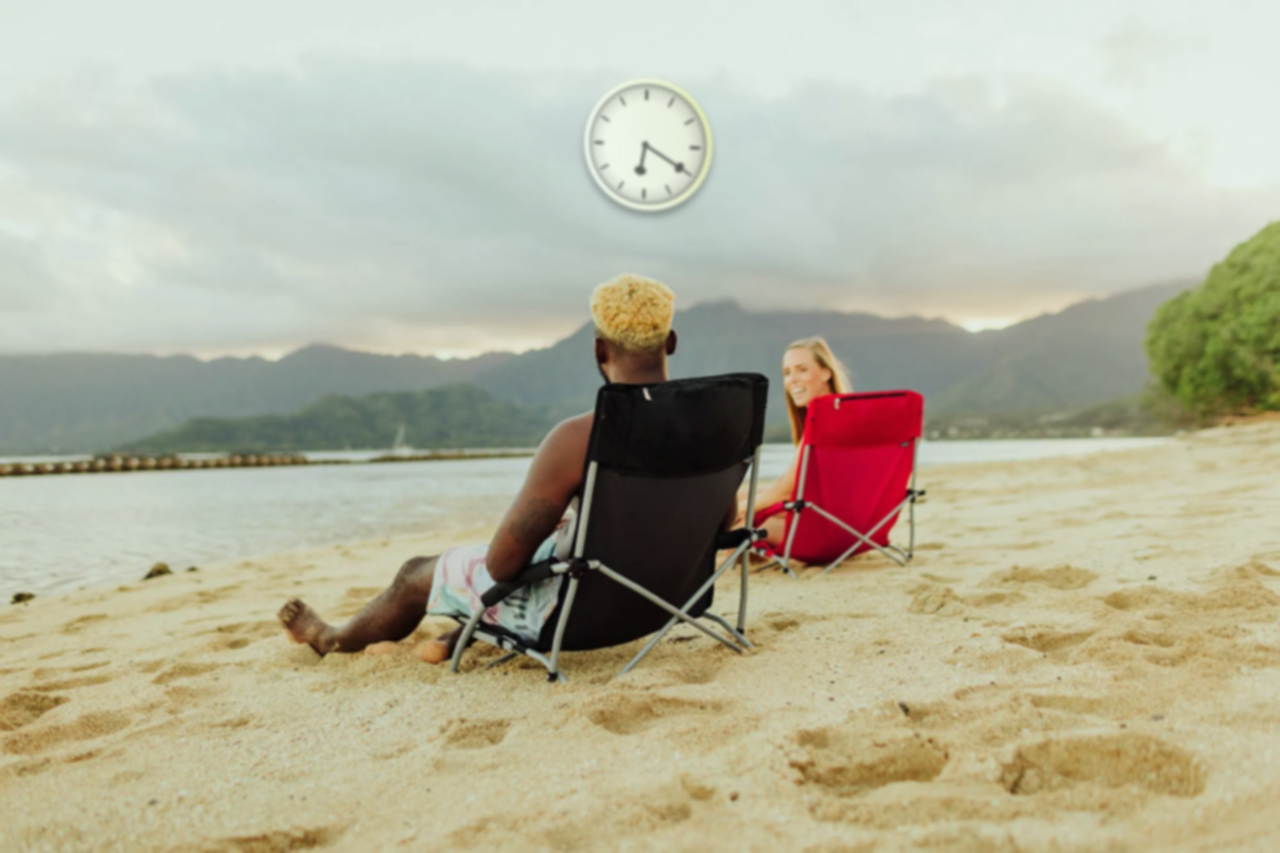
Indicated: **6:20**
